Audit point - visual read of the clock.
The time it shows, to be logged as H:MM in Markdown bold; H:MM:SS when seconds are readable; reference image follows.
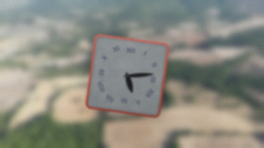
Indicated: **5:13**
